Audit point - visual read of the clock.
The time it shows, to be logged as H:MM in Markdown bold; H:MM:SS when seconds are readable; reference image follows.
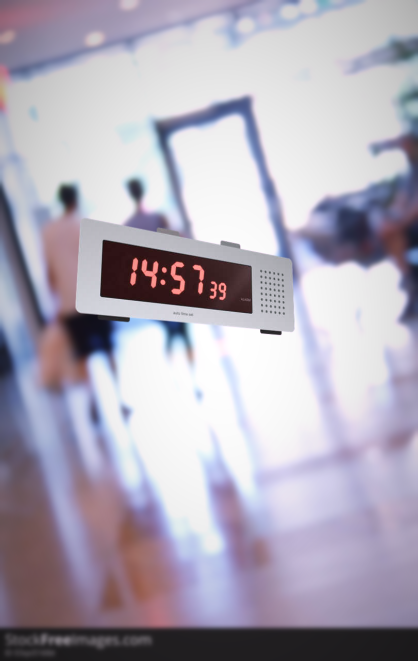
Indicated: **14:57:39**
